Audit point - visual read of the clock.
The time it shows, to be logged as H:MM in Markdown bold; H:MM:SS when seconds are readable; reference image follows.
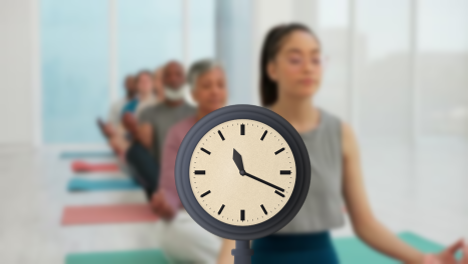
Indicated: **11:19**
